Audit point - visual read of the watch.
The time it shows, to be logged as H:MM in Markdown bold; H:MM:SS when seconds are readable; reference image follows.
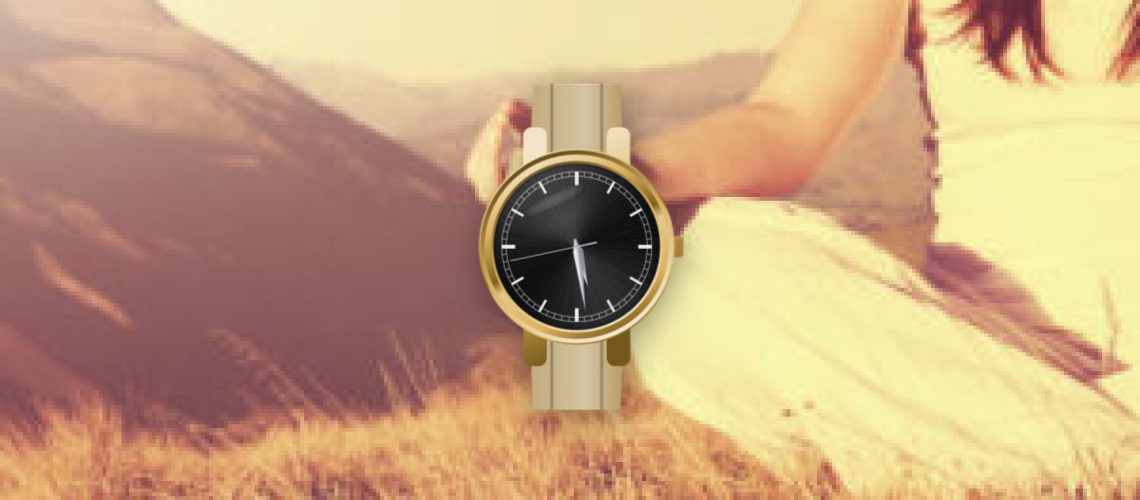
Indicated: **5:28:43**
